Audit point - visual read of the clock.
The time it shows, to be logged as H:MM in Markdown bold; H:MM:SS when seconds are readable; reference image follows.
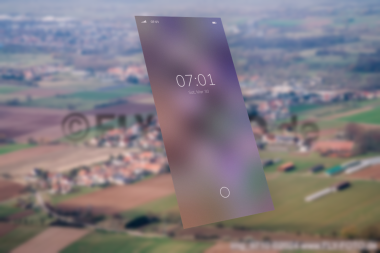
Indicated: **7:01**
